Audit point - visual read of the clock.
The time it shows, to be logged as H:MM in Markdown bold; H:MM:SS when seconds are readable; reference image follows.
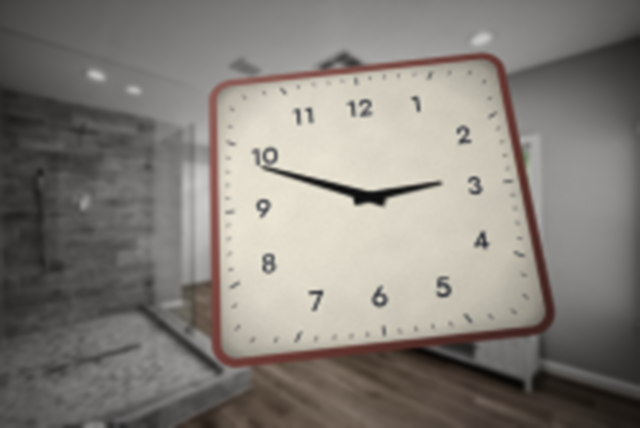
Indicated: **2:49**
